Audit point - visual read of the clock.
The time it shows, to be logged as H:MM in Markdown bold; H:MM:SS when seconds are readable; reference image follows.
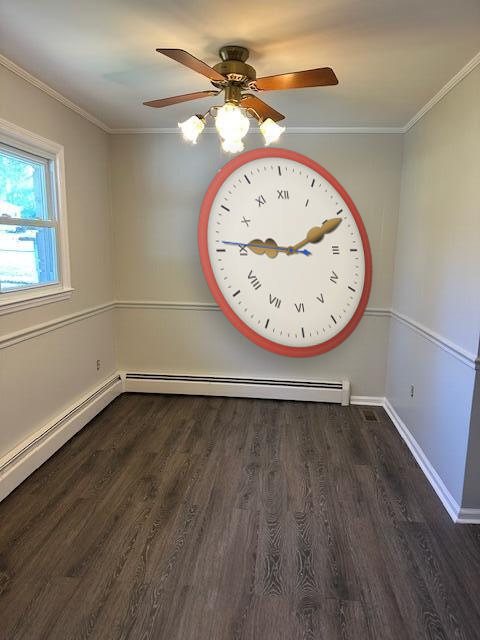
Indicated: **9:10:46**
